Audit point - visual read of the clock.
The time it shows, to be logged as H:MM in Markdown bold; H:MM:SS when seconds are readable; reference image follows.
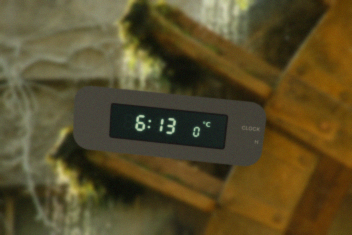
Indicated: **6:13**
